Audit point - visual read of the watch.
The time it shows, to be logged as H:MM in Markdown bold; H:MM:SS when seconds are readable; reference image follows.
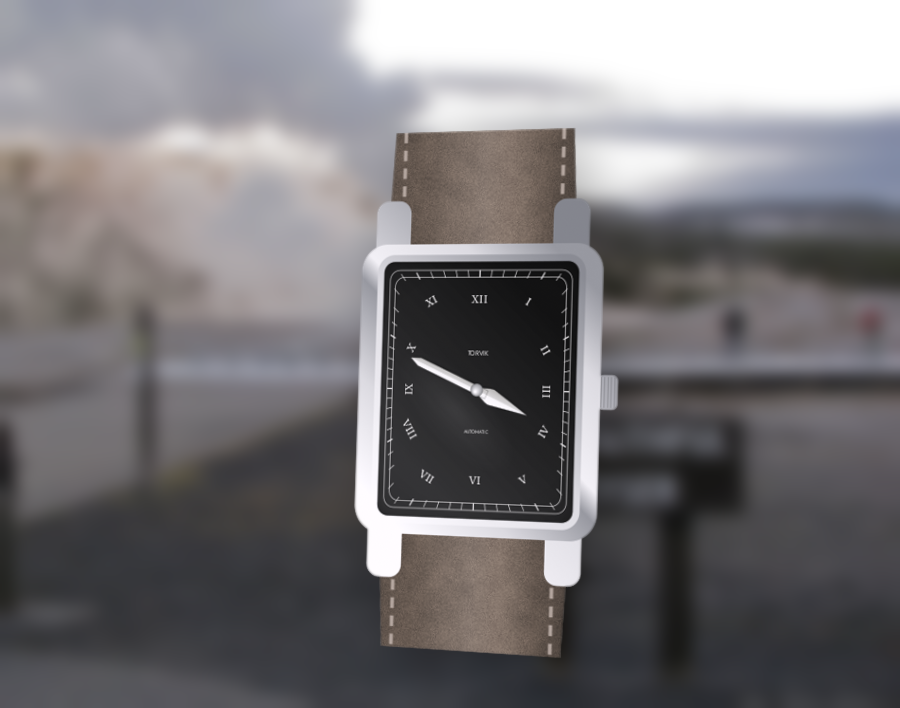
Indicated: **3:49**
